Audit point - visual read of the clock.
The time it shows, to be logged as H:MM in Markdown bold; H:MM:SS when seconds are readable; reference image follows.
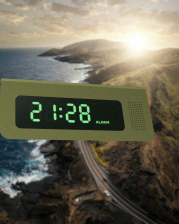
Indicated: **21:28**
